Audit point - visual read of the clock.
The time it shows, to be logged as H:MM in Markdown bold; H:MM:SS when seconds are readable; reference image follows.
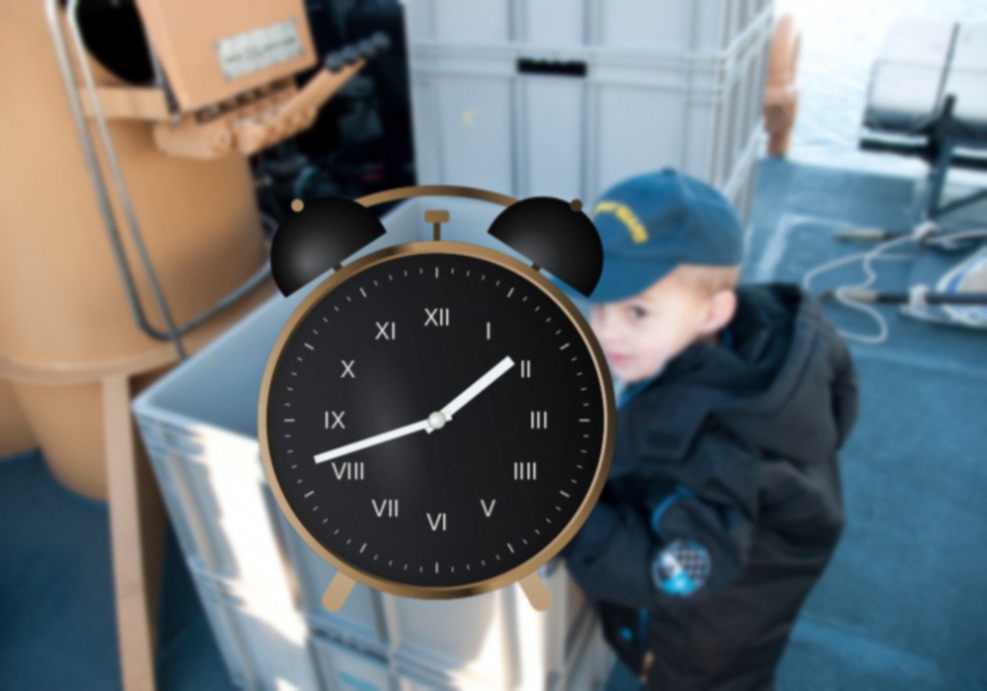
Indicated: **1:42**
